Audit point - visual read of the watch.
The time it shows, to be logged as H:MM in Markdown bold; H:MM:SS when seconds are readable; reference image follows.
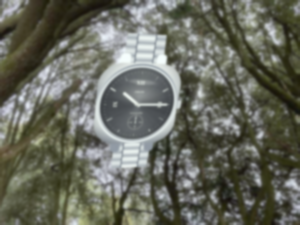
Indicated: **10:15**
